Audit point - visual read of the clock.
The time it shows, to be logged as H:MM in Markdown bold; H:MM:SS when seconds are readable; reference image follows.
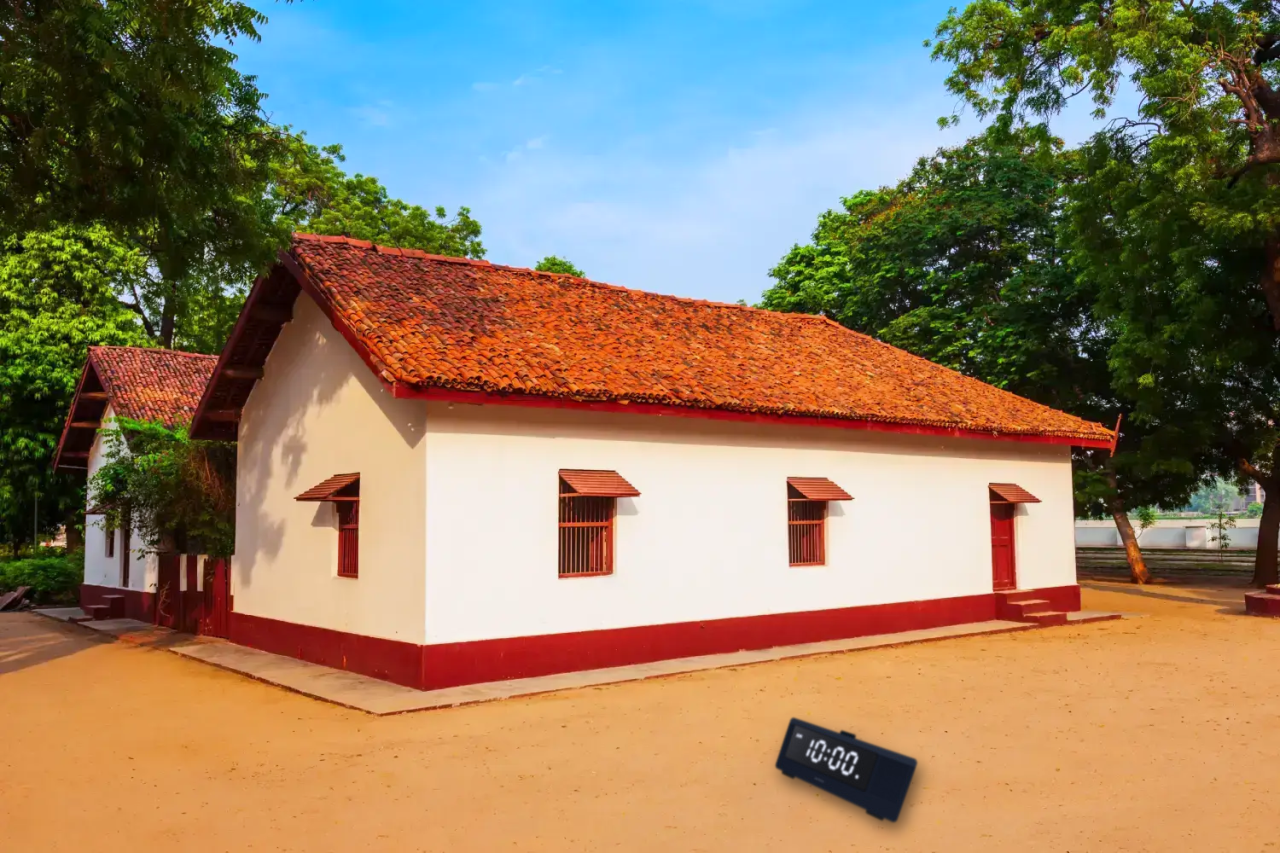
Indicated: **10:00**
